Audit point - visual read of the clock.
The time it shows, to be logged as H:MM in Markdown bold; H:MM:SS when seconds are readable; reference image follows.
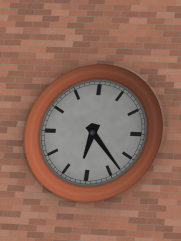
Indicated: **6:23**
